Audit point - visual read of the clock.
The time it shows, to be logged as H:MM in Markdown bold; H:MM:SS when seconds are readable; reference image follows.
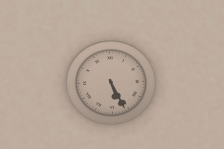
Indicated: **5:26**
